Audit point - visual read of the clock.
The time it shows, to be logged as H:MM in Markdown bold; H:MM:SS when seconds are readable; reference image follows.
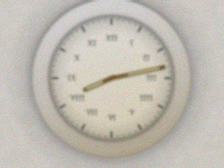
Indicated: **8:13**
